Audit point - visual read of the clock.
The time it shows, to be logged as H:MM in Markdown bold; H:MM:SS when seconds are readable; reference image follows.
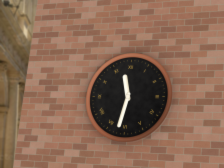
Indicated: **11:32**
